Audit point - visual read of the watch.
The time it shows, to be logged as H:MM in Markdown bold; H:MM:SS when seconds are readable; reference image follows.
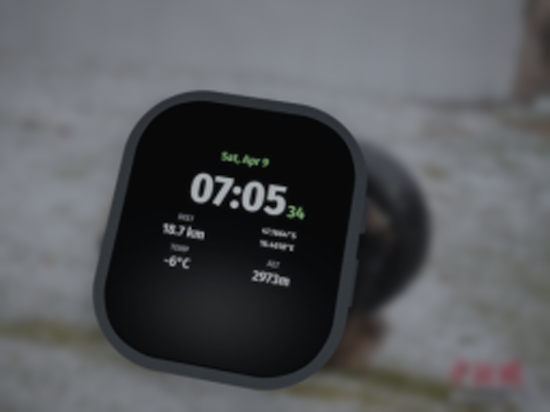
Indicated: **7:05:34**
